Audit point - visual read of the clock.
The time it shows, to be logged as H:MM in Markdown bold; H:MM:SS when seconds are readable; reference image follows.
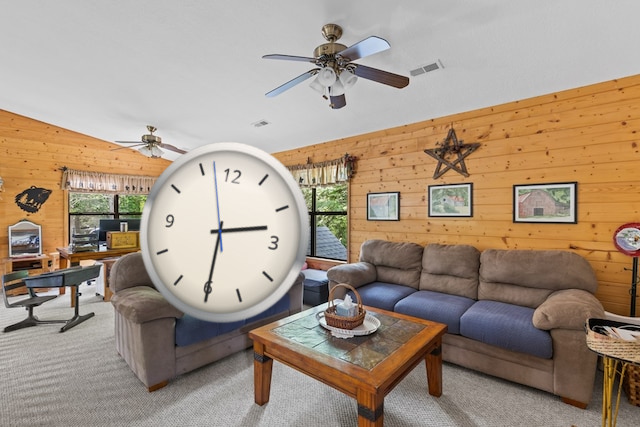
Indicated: **2:29:57**
